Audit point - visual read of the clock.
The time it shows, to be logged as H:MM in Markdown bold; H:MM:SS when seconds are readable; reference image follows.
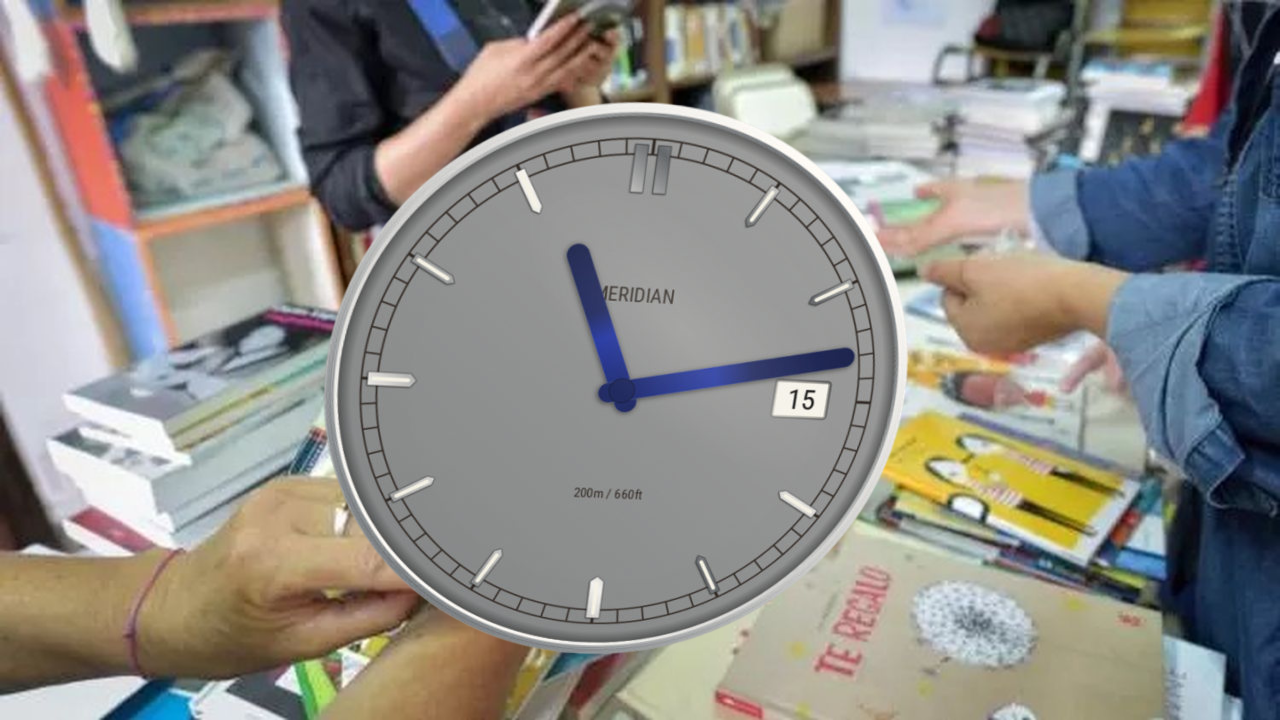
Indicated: **11:13**
